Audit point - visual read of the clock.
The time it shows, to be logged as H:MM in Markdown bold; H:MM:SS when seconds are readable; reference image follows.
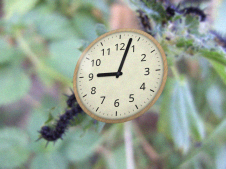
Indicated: **9:03**
